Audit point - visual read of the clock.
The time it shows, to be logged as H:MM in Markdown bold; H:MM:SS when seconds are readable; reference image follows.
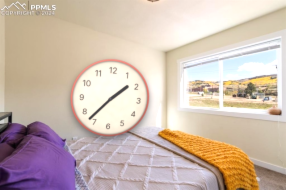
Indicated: **1:37**
